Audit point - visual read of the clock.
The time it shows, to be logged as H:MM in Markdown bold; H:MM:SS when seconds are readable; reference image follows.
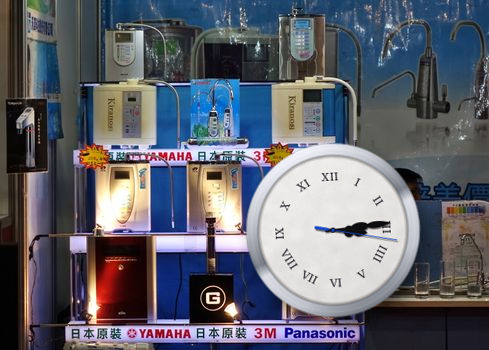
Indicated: **3:14:17**
